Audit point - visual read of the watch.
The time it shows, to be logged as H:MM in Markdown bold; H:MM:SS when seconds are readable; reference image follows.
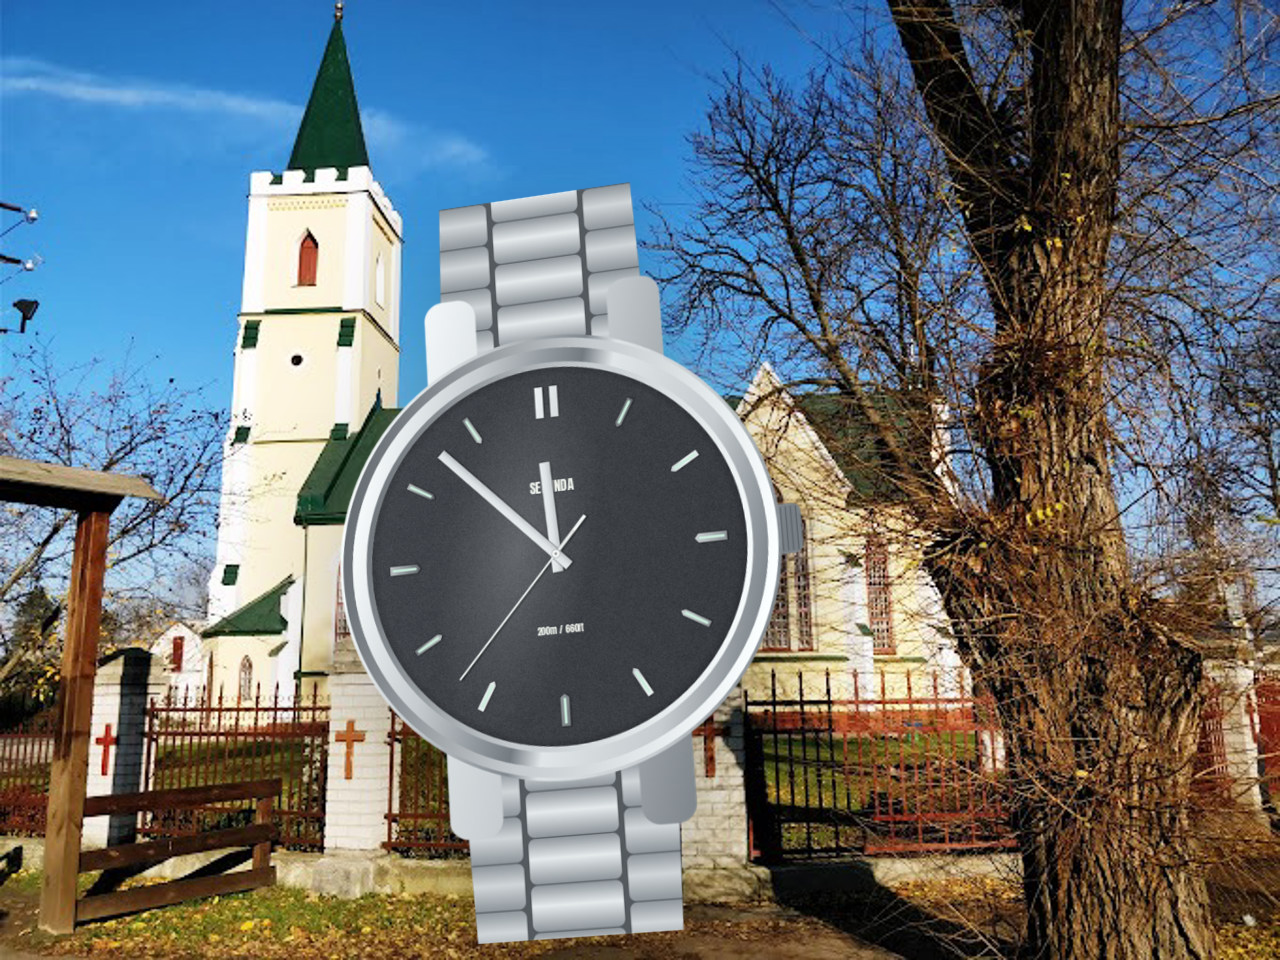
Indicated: **11:52:37**
